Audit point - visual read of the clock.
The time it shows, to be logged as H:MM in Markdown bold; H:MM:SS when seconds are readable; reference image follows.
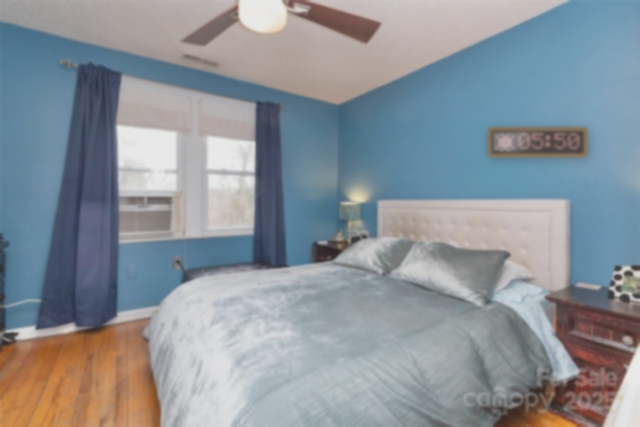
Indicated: **5:50**
